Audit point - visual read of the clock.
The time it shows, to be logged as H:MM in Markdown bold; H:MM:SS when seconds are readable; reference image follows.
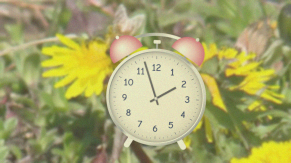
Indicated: **1:57**
